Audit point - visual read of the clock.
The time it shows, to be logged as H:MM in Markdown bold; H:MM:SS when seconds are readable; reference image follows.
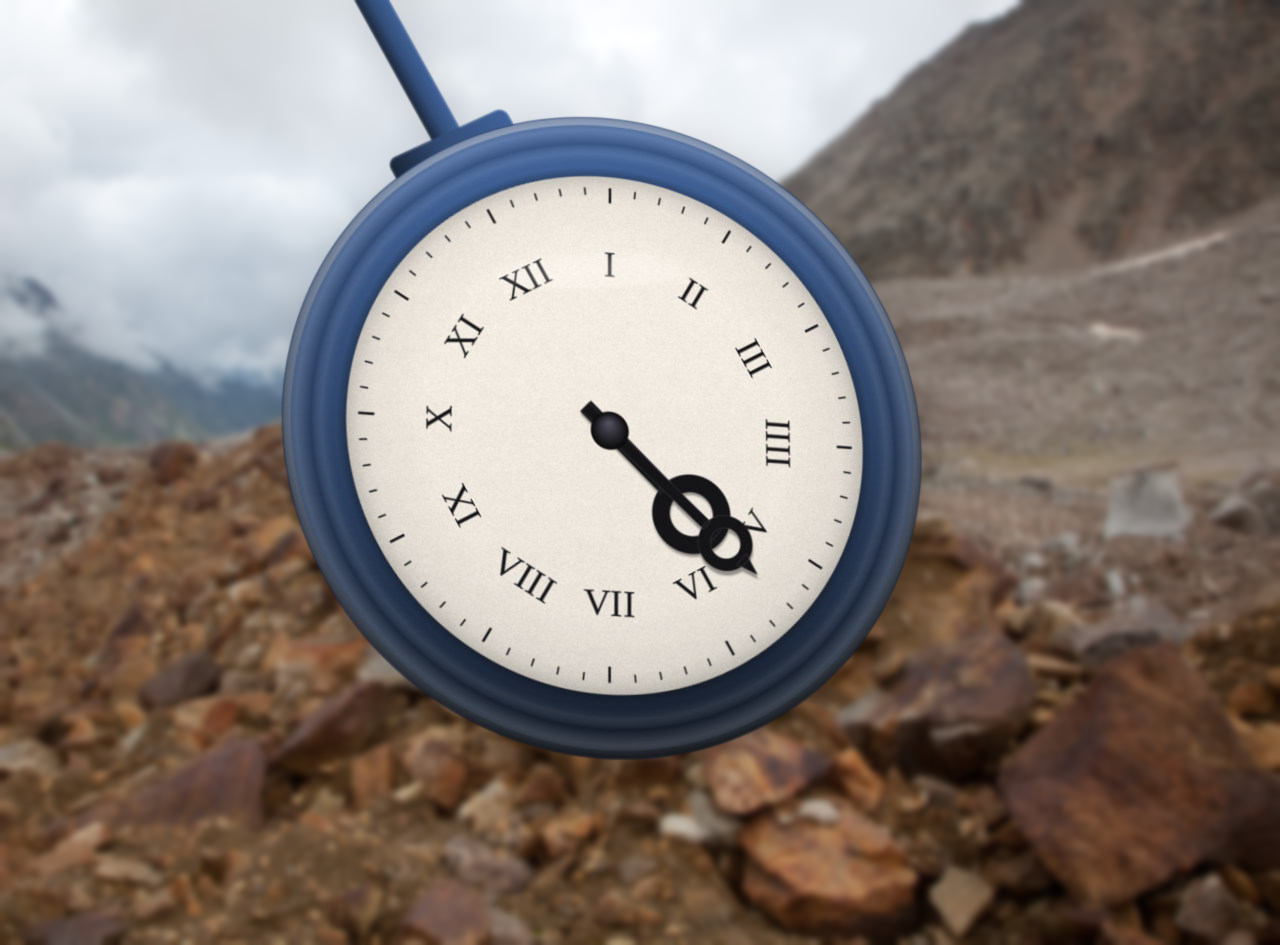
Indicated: **5:27**
